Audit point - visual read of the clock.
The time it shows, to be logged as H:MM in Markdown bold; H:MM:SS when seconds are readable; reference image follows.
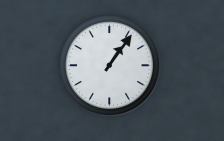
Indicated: **1:06**
